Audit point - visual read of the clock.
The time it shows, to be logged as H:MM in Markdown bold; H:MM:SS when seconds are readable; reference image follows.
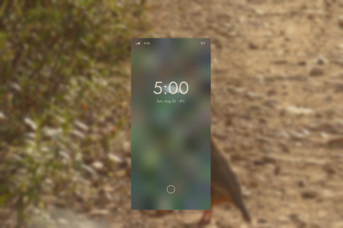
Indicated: **5:00**
